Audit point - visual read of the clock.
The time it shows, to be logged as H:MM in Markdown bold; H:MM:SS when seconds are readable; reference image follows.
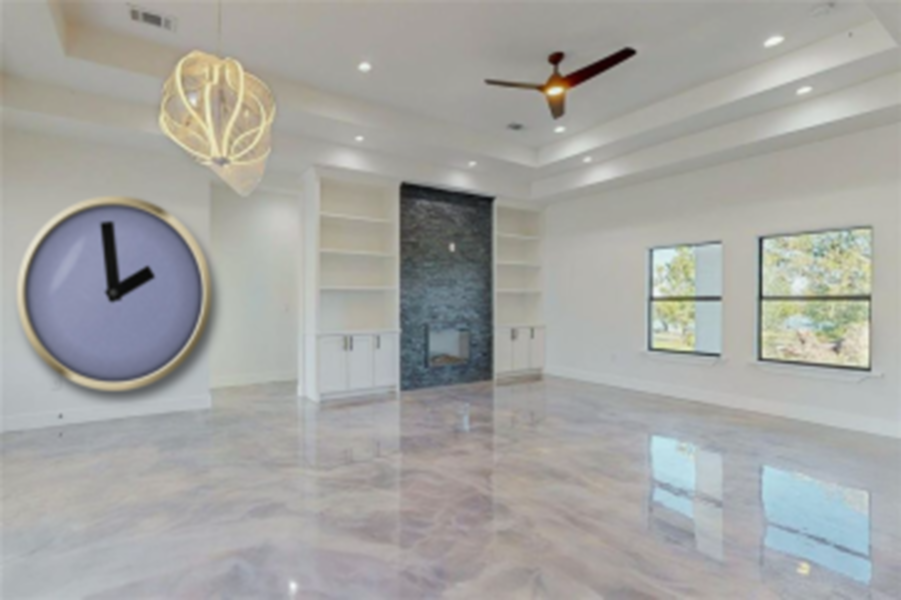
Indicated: **1:59**
